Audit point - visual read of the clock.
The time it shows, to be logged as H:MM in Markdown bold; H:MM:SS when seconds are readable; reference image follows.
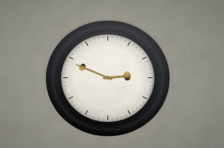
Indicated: **2:49**
